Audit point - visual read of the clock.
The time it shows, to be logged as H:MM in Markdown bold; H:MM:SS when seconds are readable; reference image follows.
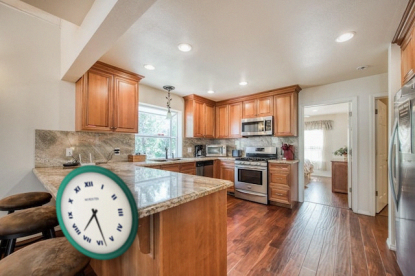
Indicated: **7:28**
